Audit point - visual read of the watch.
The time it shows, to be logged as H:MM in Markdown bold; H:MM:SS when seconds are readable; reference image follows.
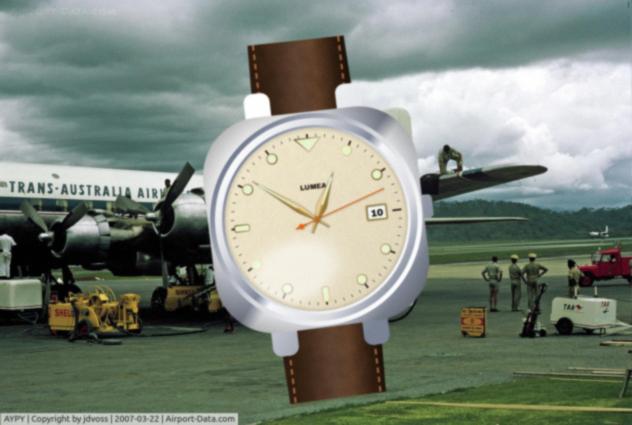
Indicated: **12:51:12**
